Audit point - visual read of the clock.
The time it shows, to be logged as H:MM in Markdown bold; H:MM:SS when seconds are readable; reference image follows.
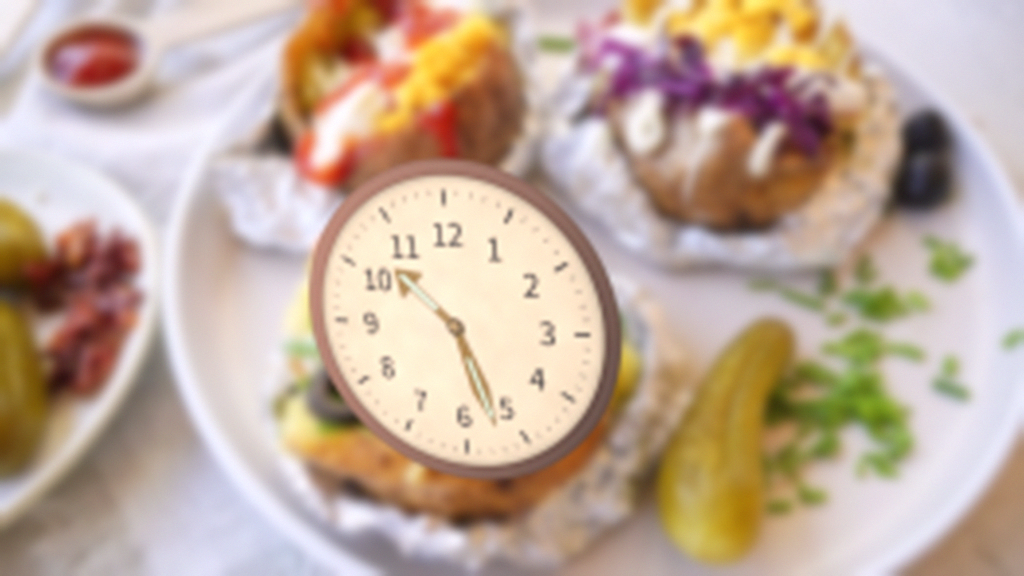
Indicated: **10:27**
